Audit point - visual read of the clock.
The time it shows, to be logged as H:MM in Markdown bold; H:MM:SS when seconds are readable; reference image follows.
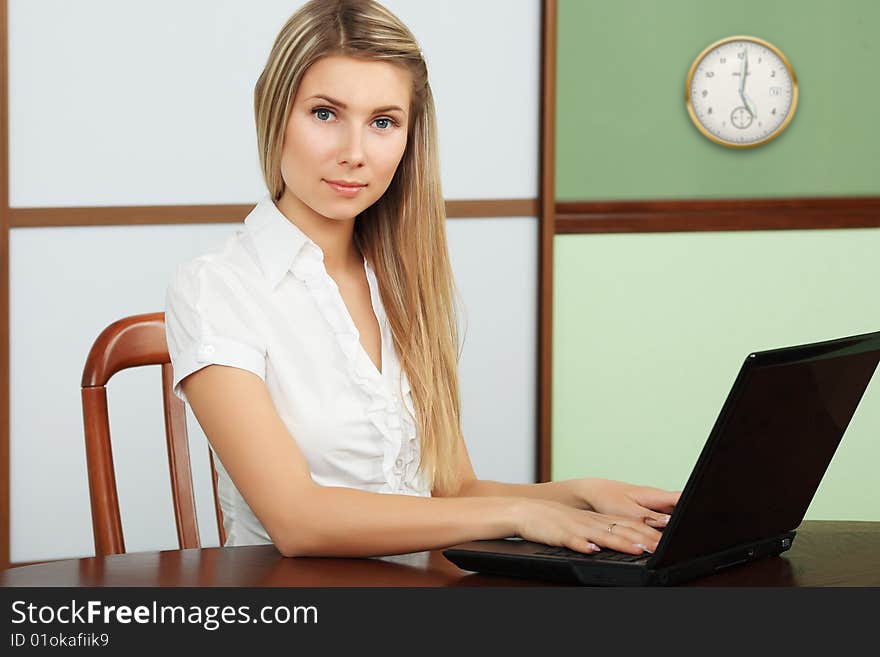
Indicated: **5:01**
